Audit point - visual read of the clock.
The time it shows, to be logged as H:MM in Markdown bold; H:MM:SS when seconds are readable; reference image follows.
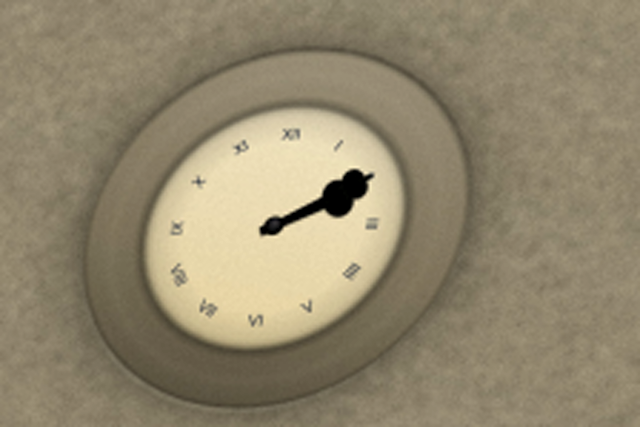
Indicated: **2:10**
